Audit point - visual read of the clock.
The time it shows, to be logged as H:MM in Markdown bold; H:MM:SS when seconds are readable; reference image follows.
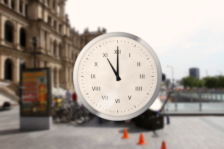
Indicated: **11:00**
